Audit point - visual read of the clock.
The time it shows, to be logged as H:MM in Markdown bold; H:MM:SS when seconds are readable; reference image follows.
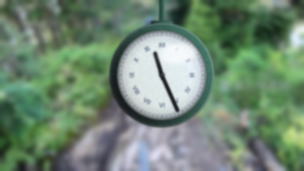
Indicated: **11:26**
